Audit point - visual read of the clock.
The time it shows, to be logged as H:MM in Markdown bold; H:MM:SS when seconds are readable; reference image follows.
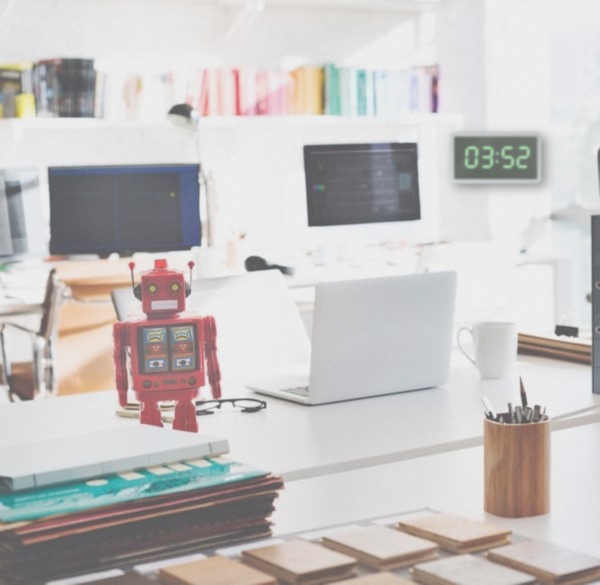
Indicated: **3:52**
